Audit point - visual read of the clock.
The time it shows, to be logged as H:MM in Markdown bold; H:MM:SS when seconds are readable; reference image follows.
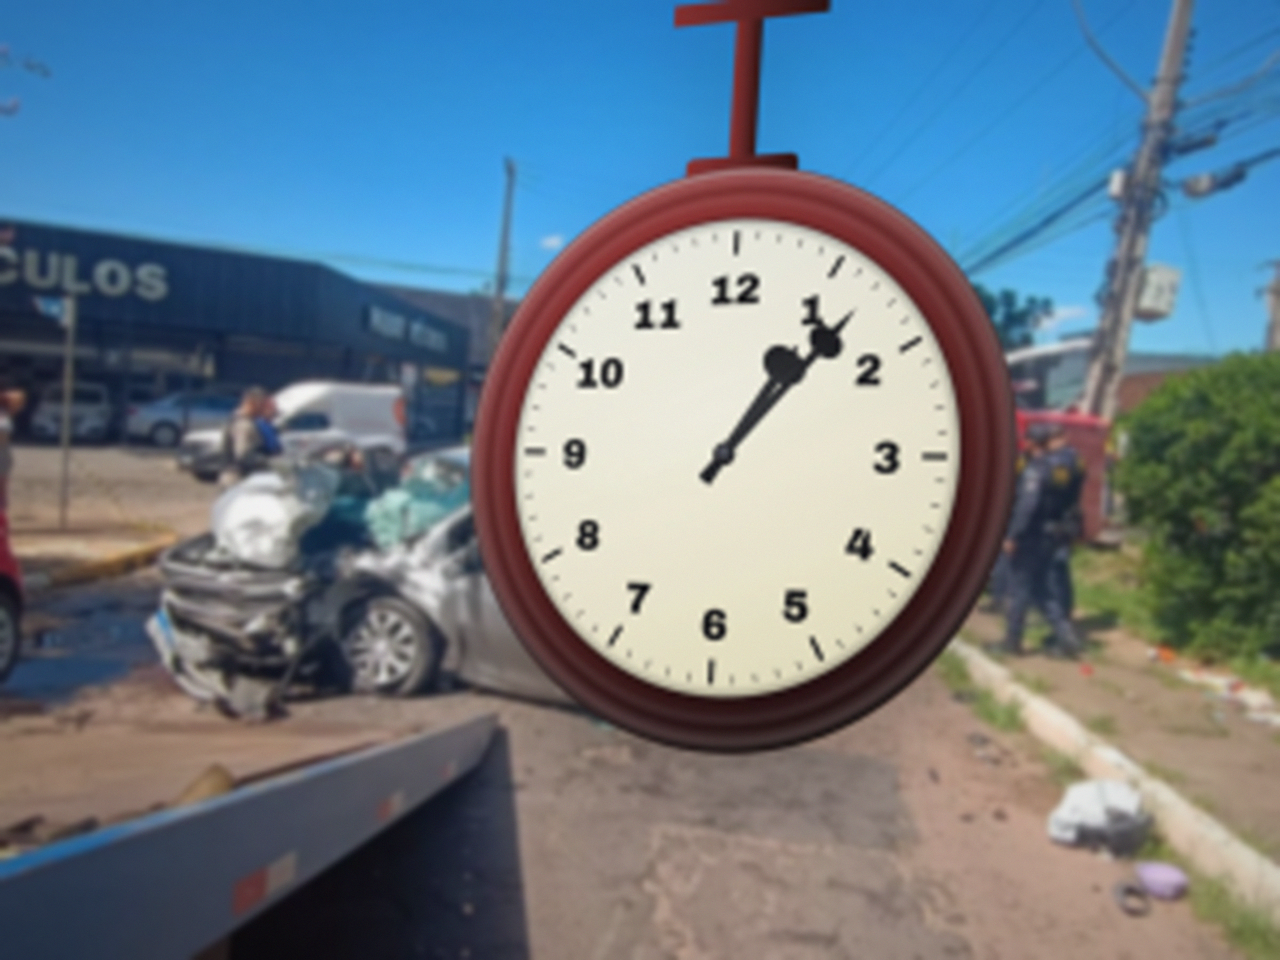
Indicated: **1:07**
